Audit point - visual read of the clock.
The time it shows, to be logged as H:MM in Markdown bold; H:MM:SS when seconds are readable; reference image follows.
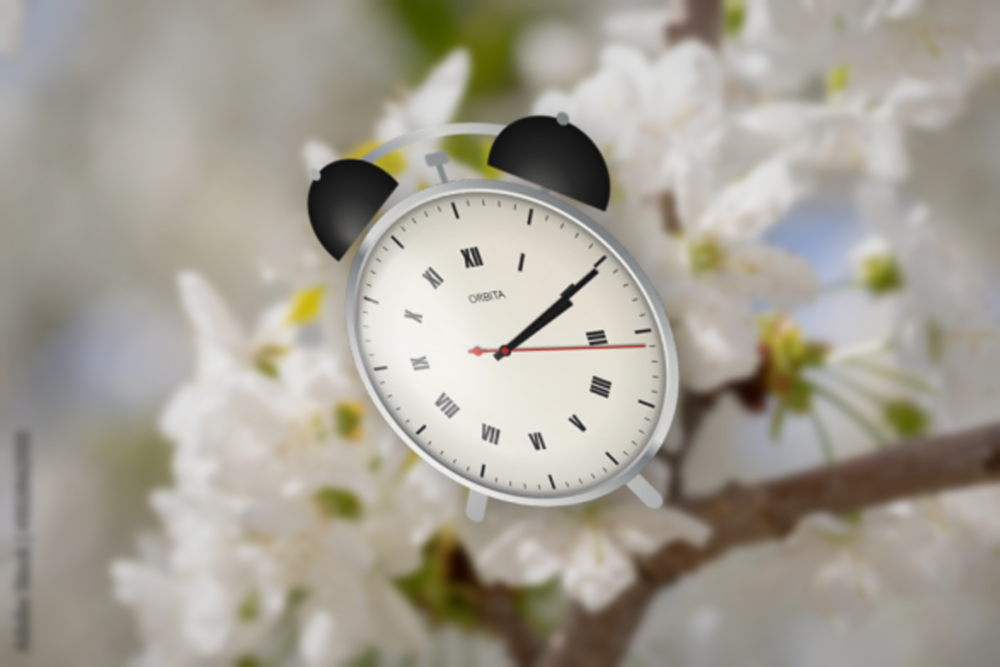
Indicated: **2:10:16**
